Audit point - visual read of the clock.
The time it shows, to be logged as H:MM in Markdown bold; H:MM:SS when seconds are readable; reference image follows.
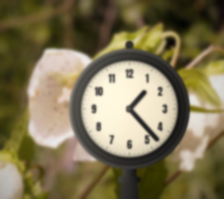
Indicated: **1:23**
